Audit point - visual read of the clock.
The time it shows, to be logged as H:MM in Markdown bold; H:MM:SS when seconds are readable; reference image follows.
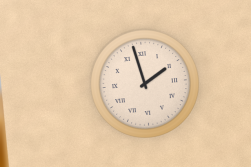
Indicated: **1:58**
